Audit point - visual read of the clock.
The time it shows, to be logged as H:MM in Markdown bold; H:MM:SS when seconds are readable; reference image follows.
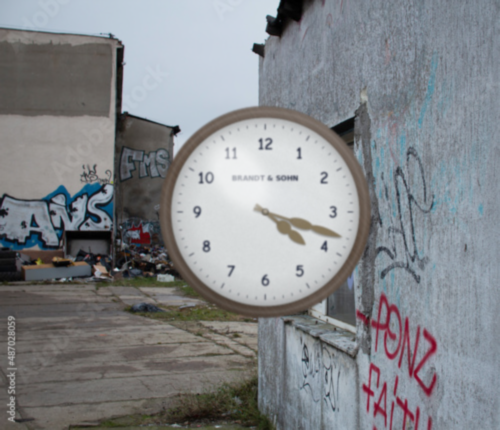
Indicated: **4:18**
